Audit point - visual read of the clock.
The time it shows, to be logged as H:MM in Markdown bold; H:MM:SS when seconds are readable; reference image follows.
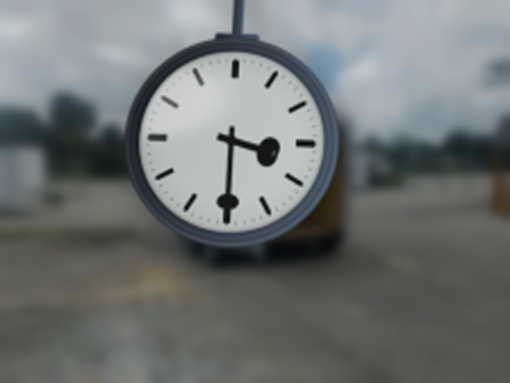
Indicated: **3:30**
